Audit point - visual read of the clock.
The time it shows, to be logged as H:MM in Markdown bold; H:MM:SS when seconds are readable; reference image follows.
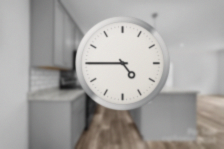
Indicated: **4:45**
